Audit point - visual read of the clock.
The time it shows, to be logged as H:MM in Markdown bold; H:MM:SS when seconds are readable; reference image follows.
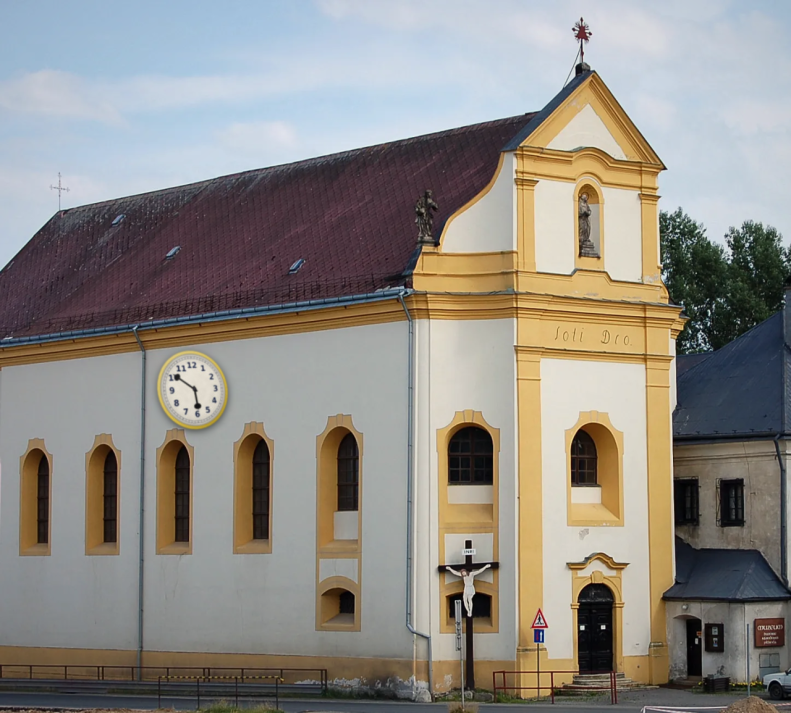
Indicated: **5:51**
